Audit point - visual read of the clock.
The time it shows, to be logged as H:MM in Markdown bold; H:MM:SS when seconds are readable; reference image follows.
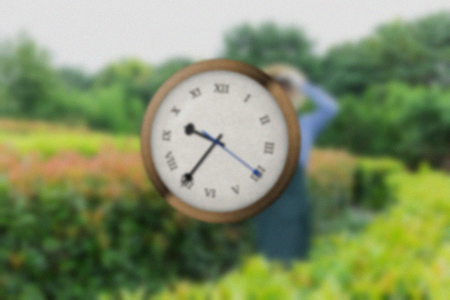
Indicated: **9:35:20**
